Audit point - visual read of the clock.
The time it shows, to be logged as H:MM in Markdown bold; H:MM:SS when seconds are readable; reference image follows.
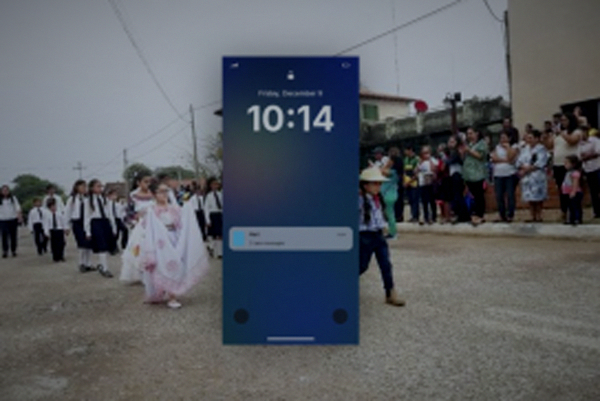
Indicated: **10:14**
